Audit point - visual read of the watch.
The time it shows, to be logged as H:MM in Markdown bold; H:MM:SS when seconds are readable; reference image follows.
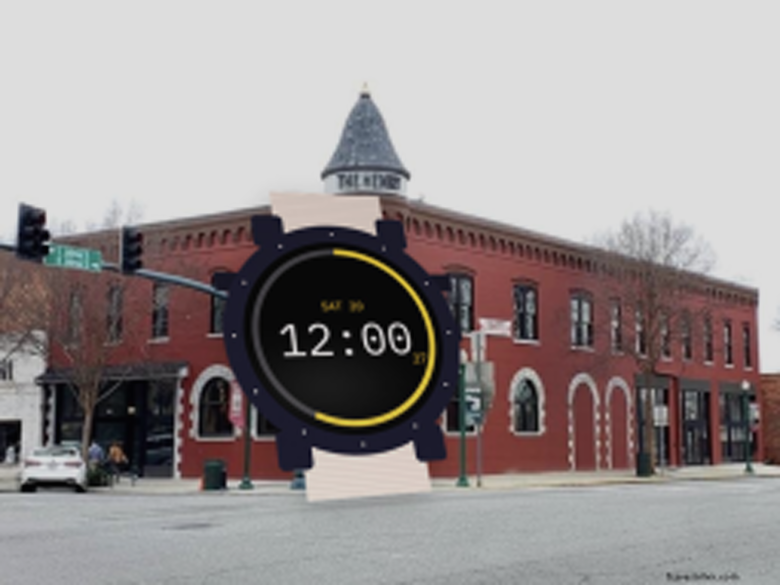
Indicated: **12:00**
